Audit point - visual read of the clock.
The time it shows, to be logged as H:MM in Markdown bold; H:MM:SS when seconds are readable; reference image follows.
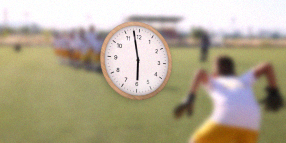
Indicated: **5:58**
